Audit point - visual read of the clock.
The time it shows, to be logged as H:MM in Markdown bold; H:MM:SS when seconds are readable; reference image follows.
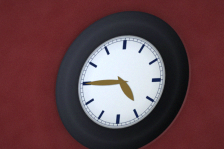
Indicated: **4:45**
